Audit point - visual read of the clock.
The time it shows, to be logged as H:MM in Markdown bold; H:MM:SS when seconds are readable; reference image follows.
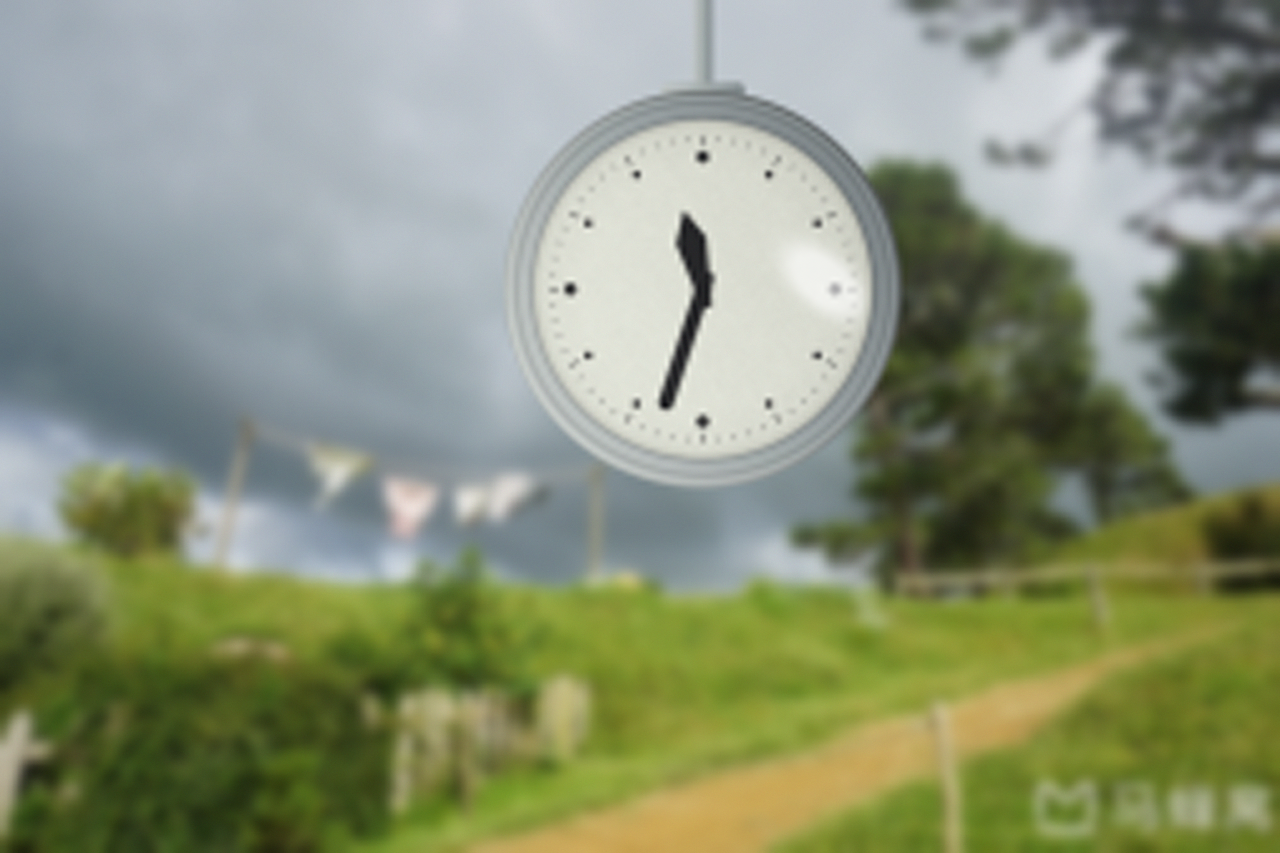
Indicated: **11:33**
